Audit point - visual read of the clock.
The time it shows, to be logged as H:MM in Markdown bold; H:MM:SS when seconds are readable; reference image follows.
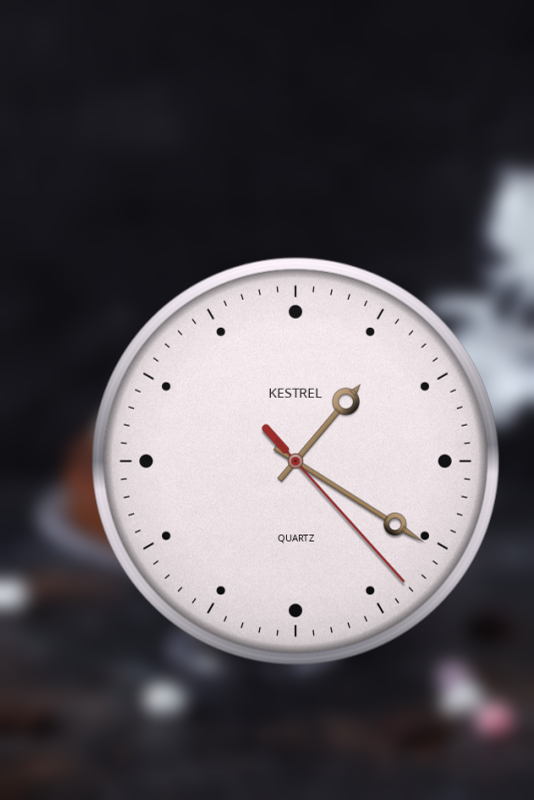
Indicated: **1:20:23**
